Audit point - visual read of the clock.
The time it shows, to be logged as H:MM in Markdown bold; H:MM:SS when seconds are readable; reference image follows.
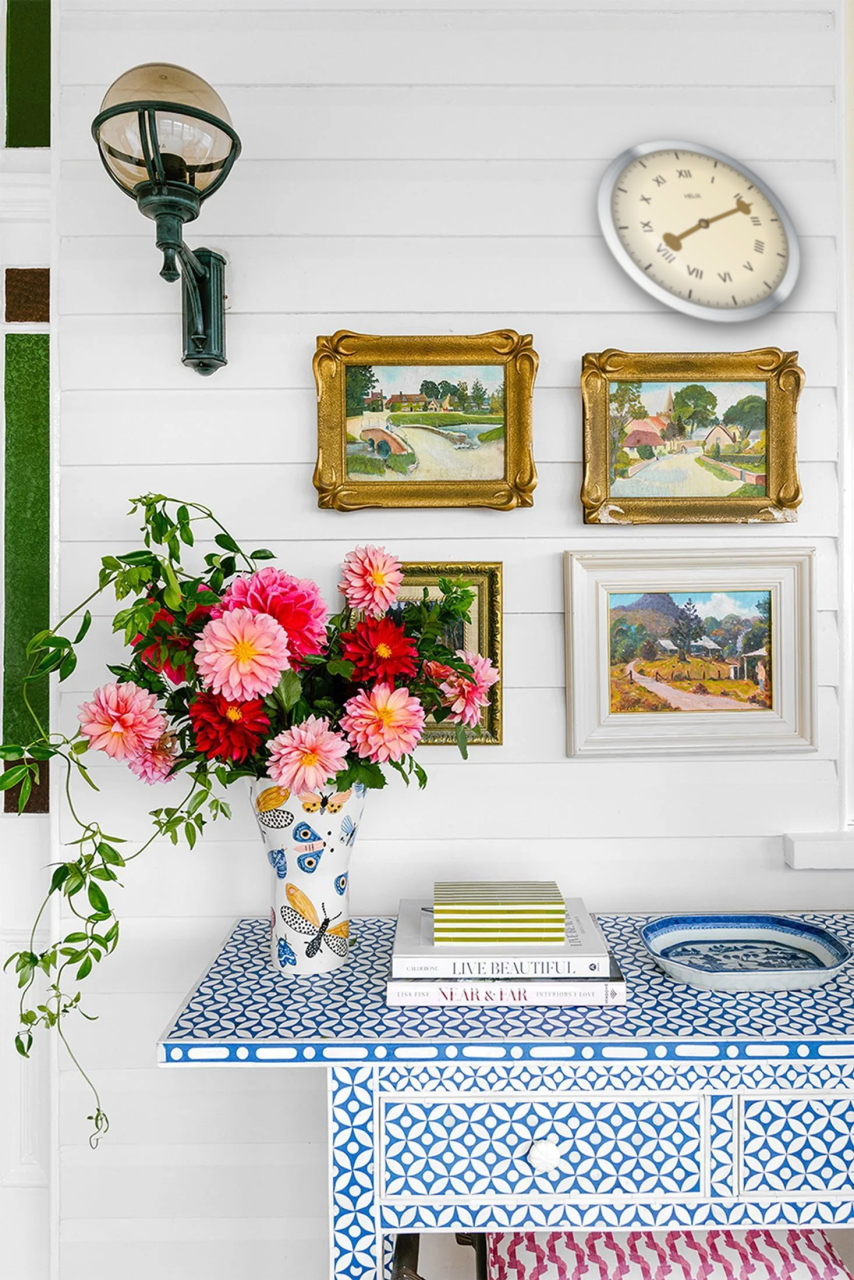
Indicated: **8:12**
